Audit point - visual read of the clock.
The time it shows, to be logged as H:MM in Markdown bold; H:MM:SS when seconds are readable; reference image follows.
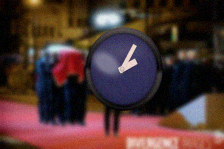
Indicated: **2:05**
